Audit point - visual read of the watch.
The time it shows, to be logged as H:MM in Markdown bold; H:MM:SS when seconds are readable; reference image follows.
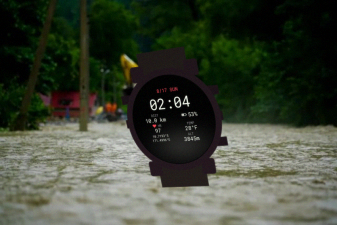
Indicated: **2:04**
